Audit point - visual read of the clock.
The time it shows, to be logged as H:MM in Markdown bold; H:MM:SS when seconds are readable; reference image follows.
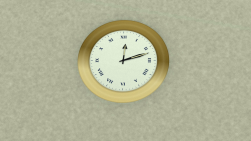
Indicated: **12:12**
